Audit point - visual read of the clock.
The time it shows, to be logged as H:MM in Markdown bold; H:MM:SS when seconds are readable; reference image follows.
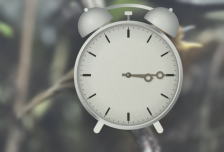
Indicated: **3:15**
